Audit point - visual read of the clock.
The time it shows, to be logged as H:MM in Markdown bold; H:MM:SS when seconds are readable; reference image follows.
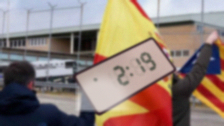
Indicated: **2:19**
